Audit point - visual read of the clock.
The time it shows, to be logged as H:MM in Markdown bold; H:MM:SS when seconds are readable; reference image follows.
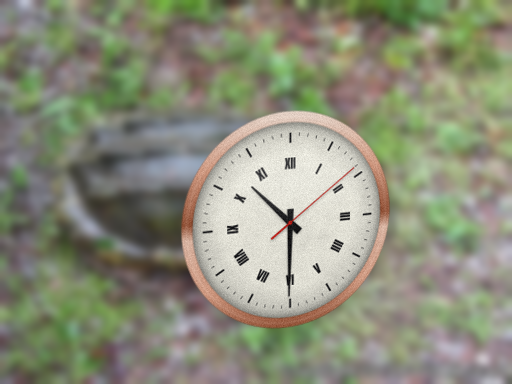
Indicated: **10:30:09**
